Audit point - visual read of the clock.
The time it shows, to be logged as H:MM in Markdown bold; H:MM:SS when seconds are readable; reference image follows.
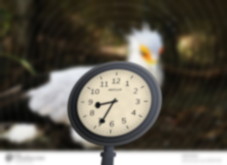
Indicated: **8:34**
